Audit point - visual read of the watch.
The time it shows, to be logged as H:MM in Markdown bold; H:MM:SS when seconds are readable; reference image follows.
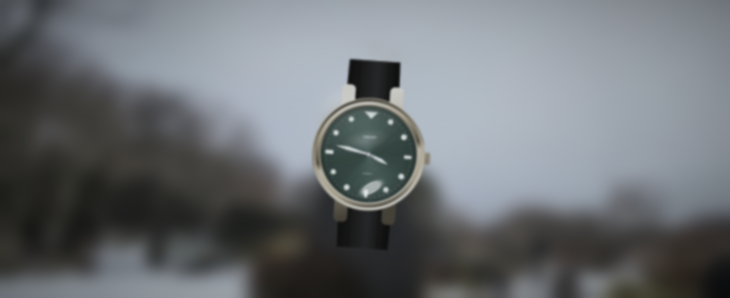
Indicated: **3:47**
